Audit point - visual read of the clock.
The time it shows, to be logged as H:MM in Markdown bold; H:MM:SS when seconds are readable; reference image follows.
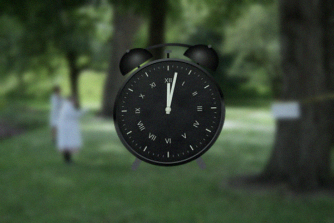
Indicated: **12:02**
